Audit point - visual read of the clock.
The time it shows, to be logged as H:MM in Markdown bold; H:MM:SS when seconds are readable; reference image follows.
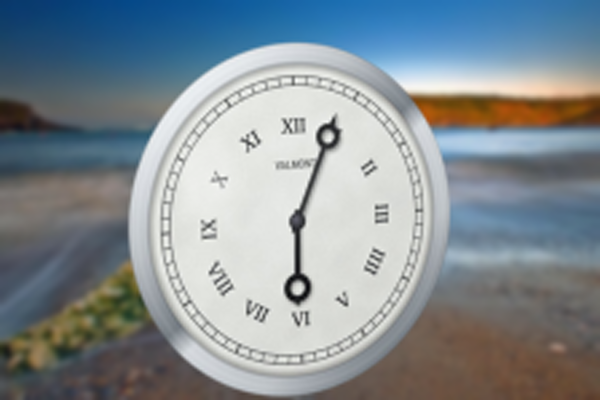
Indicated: **6:04**
